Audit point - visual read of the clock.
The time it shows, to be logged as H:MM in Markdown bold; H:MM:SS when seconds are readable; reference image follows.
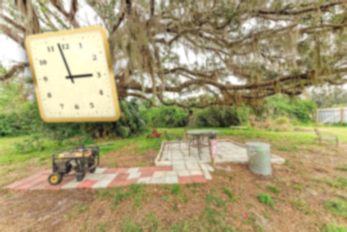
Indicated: **2:58**
